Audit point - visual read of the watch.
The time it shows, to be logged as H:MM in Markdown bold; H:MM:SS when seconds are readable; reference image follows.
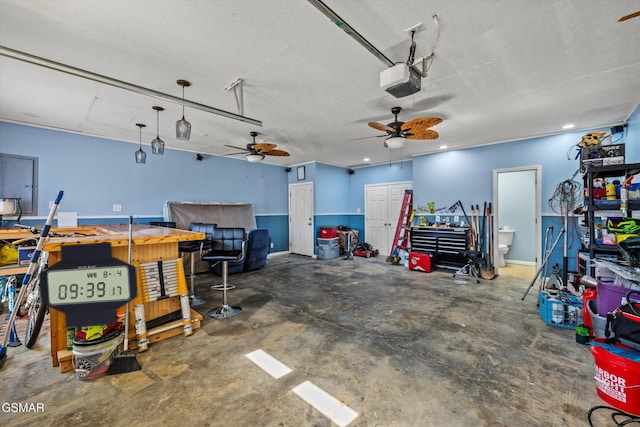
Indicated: **9:39:17**
